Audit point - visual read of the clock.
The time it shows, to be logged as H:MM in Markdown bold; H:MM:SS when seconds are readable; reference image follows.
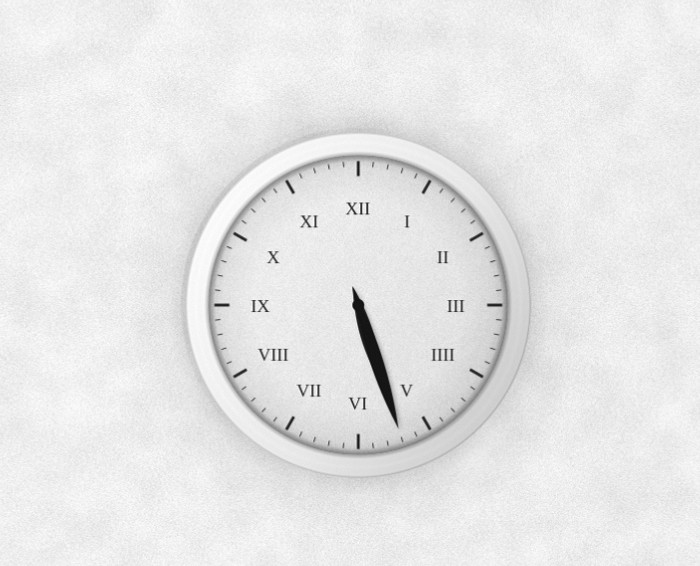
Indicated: **5:27**
